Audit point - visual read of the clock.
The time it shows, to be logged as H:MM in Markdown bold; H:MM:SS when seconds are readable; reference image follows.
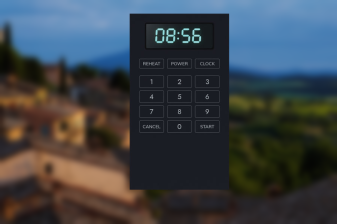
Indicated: **8:56**
